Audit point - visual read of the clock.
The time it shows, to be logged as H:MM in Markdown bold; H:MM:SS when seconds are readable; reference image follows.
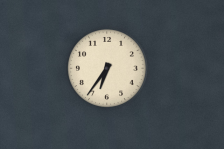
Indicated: **6:36**
